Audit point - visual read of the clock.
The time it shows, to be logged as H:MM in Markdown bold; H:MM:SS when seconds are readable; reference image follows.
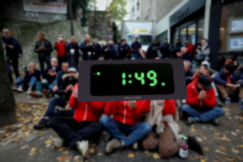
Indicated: **1:49**
